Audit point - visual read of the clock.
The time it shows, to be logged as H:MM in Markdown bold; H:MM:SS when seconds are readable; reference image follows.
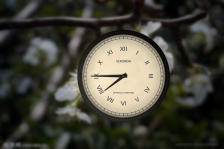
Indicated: **7:45**
